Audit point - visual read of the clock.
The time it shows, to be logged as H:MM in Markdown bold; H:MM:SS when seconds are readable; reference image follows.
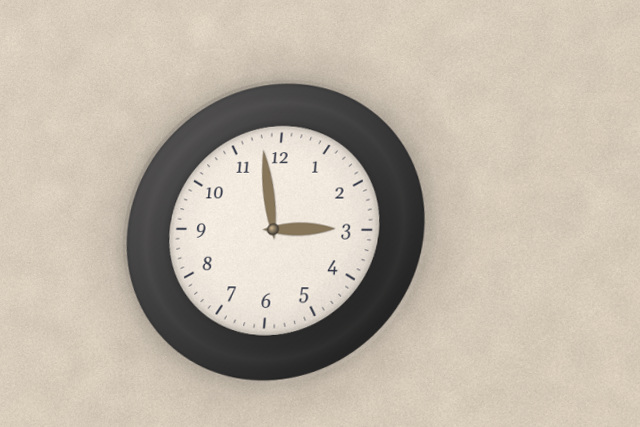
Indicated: **2:58**
